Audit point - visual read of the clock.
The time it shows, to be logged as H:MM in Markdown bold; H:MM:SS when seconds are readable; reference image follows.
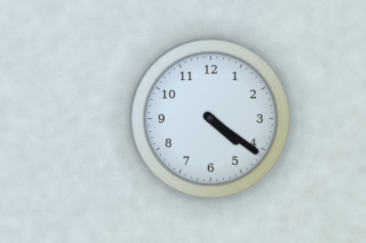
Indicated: **4:21**
